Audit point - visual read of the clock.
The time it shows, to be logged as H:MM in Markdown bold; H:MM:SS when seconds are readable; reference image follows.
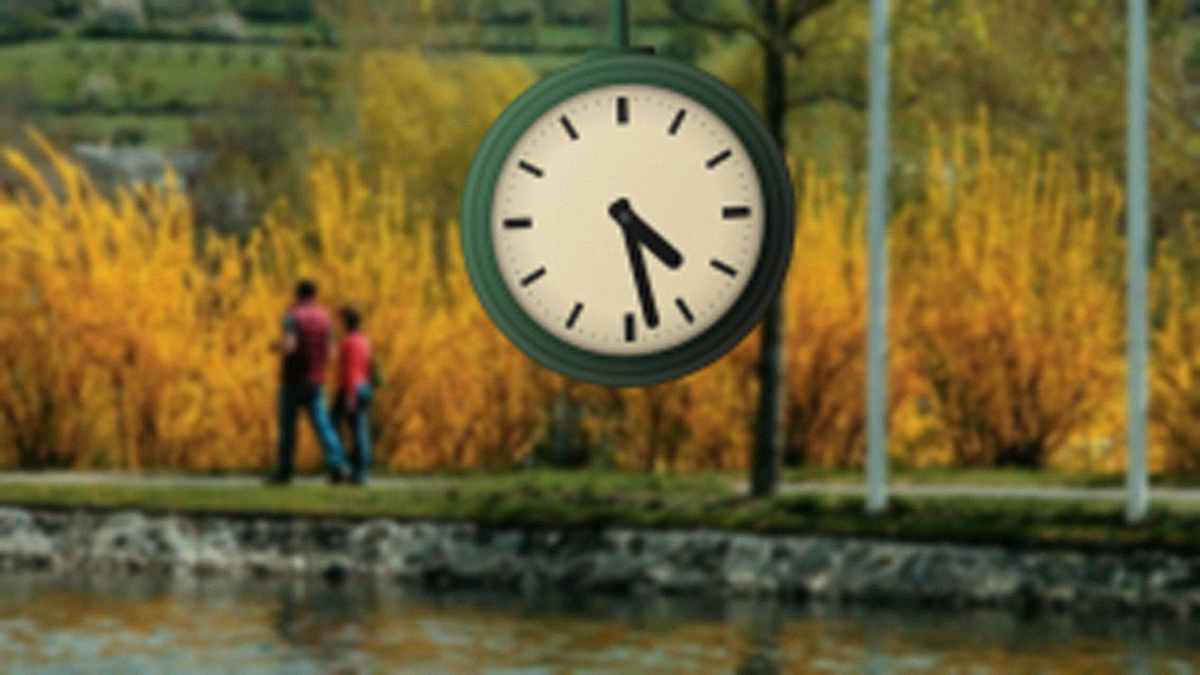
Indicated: **4:28**
